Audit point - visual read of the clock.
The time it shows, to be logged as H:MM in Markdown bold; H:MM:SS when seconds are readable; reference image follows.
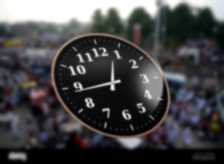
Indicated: **12:44**
